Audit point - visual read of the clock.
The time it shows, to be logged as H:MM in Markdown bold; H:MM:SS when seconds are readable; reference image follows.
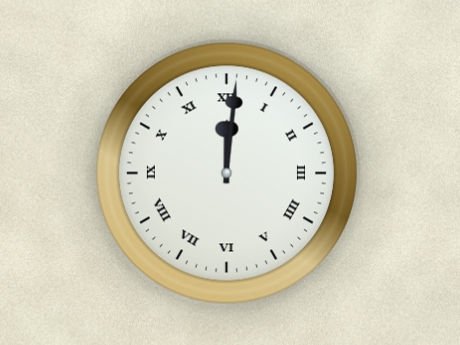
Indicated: **12:01**
